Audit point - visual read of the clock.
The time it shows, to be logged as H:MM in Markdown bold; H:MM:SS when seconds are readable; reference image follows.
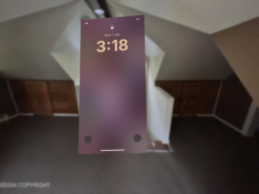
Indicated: **3:18**
